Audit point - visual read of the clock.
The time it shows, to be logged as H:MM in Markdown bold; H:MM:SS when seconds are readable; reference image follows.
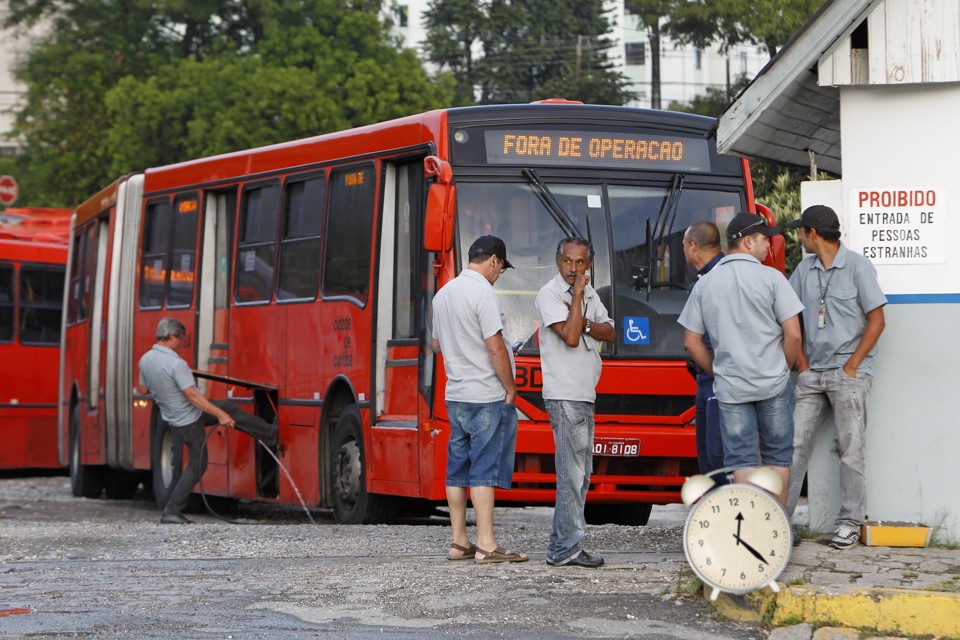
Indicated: **12:23**
